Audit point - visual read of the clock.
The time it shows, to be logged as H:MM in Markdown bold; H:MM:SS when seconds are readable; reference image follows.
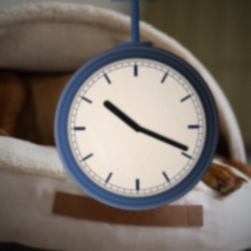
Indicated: **10:19**
